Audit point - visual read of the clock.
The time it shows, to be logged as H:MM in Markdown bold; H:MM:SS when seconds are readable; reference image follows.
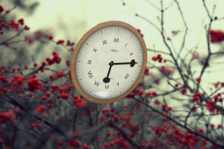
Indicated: **6:14**
